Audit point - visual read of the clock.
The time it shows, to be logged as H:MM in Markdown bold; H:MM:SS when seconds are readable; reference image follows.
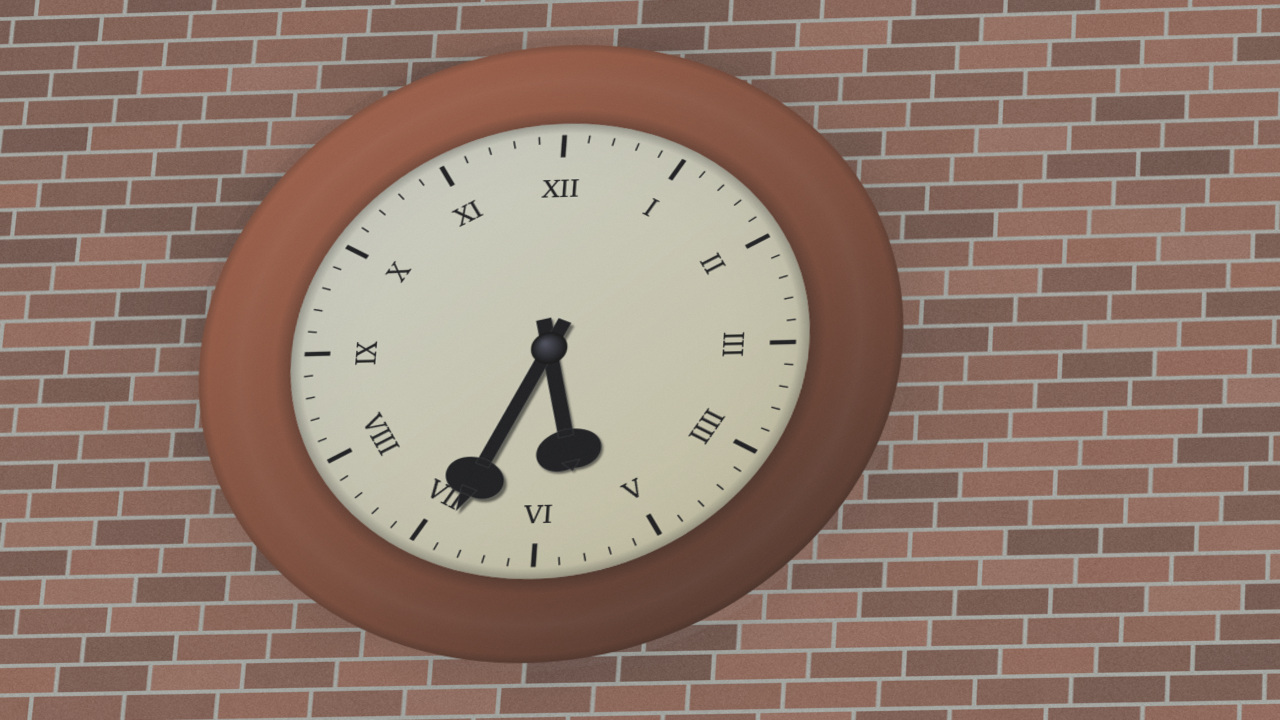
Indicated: **5:34**
